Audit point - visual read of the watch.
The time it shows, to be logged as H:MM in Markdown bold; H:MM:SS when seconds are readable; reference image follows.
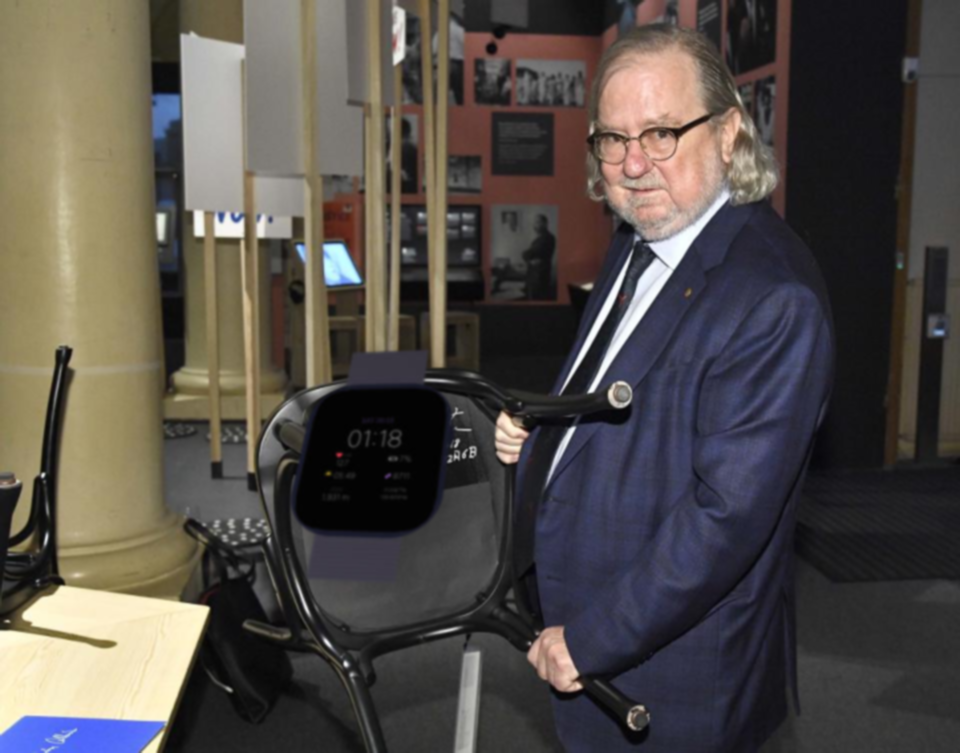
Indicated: **1:18**
